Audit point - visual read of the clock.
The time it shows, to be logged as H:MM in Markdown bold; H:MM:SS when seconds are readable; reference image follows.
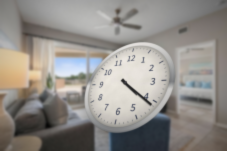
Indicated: **4:21**
